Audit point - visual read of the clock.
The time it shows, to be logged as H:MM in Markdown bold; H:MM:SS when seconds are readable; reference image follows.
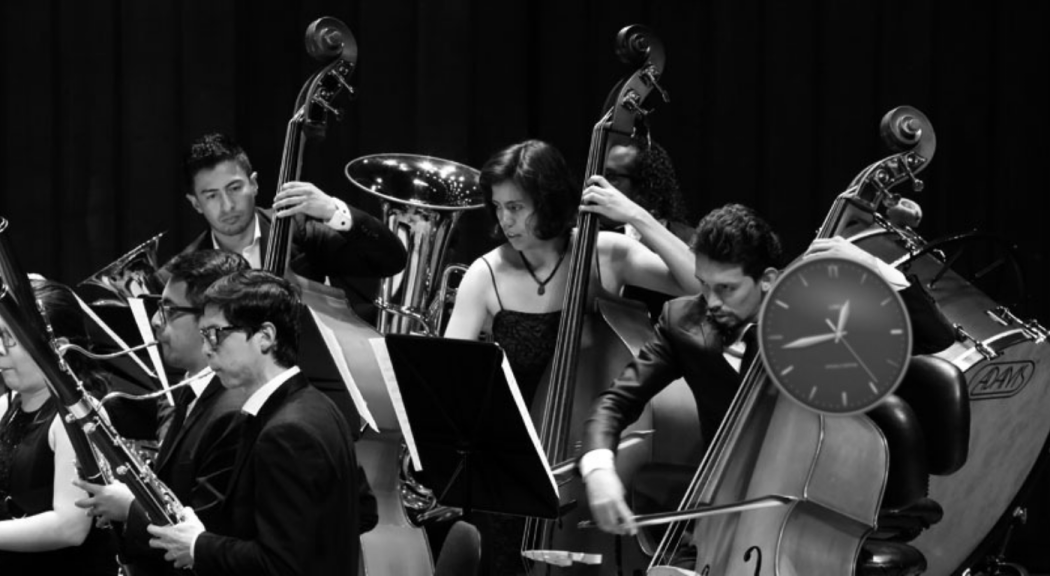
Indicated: **12:43:24**
